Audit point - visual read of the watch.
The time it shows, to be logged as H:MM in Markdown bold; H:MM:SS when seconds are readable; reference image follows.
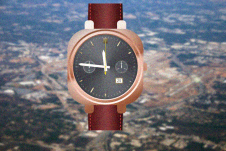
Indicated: **11:46**
